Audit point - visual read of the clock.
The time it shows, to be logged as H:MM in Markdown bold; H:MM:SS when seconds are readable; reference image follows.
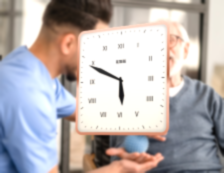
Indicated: **5:49**
